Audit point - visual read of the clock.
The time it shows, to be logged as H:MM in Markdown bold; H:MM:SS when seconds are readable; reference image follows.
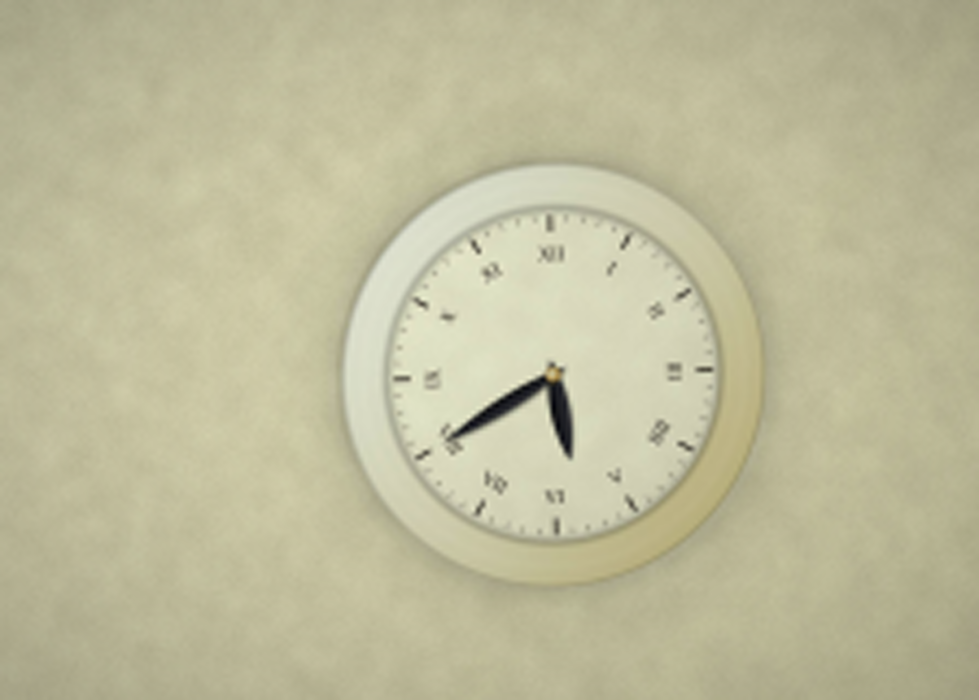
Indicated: **5:40**
